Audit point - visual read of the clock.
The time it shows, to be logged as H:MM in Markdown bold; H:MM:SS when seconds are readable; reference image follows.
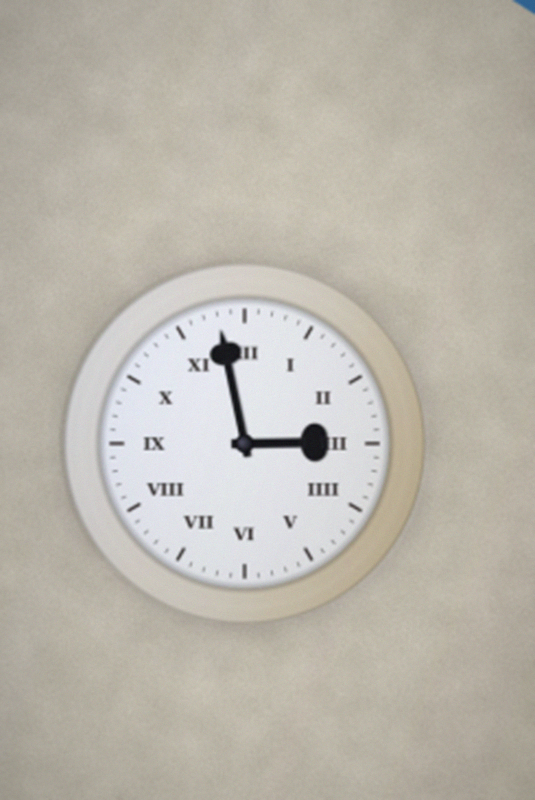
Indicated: **2:58**
